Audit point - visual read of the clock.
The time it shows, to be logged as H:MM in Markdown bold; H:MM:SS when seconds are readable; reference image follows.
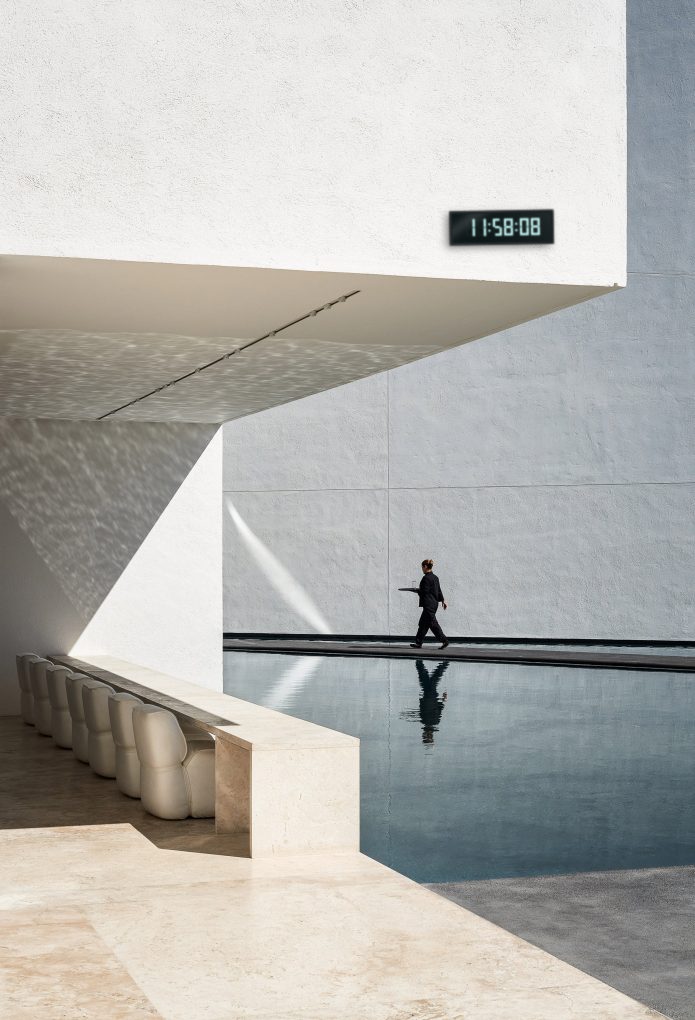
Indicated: **11:58:08**
